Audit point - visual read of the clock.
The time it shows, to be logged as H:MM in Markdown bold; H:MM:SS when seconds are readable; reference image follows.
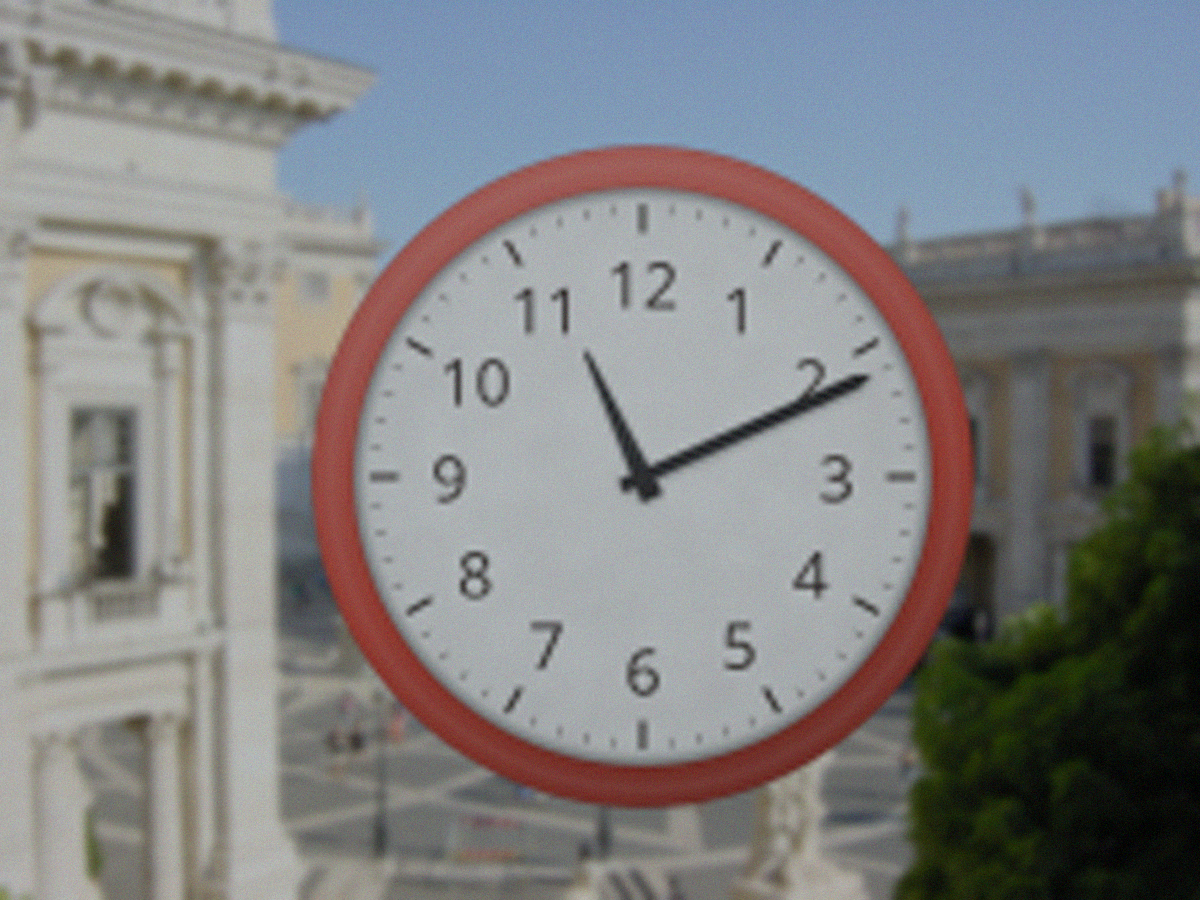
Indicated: **11:11**
